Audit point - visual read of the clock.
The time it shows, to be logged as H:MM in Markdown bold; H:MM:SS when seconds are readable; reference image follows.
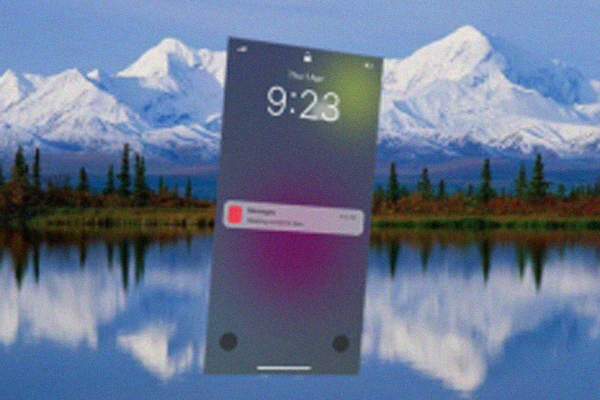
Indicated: **9:23**
